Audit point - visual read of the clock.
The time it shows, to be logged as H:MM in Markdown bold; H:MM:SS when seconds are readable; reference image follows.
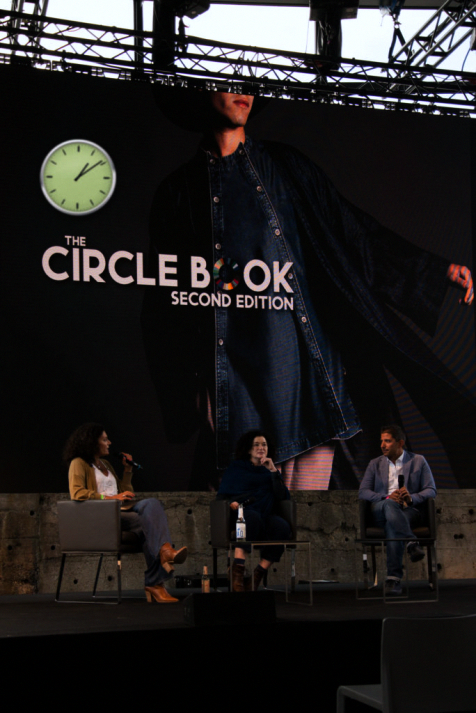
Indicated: **1:09**
